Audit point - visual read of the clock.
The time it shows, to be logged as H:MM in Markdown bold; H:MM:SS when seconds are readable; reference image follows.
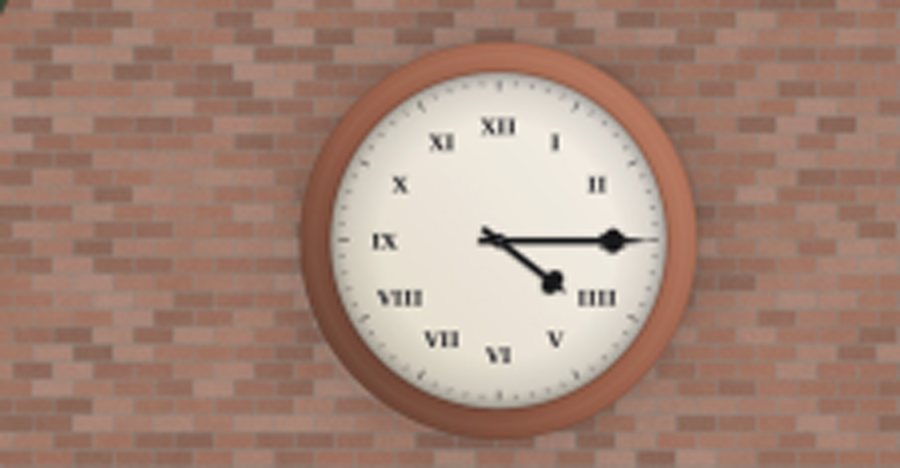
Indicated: **4:15**
